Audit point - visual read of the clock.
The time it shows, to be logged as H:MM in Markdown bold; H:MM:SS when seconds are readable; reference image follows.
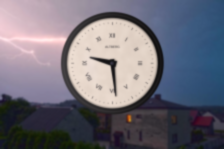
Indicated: **9:29**
